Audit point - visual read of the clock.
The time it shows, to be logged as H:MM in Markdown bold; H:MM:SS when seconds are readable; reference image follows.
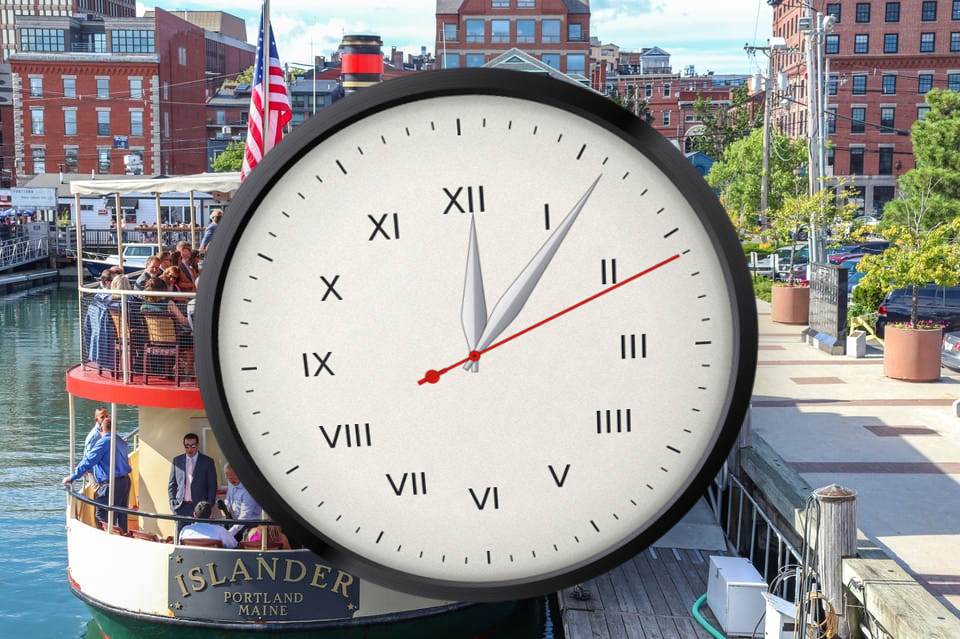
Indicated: **12:06:11**
